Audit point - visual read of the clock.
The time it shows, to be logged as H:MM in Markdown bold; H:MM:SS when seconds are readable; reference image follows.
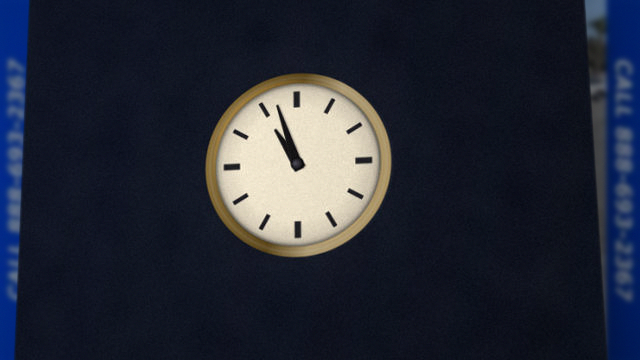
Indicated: **10:57**
